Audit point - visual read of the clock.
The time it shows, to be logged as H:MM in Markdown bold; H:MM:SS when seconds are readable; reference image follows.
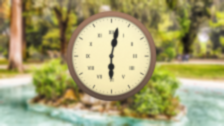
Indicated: **6:02**
